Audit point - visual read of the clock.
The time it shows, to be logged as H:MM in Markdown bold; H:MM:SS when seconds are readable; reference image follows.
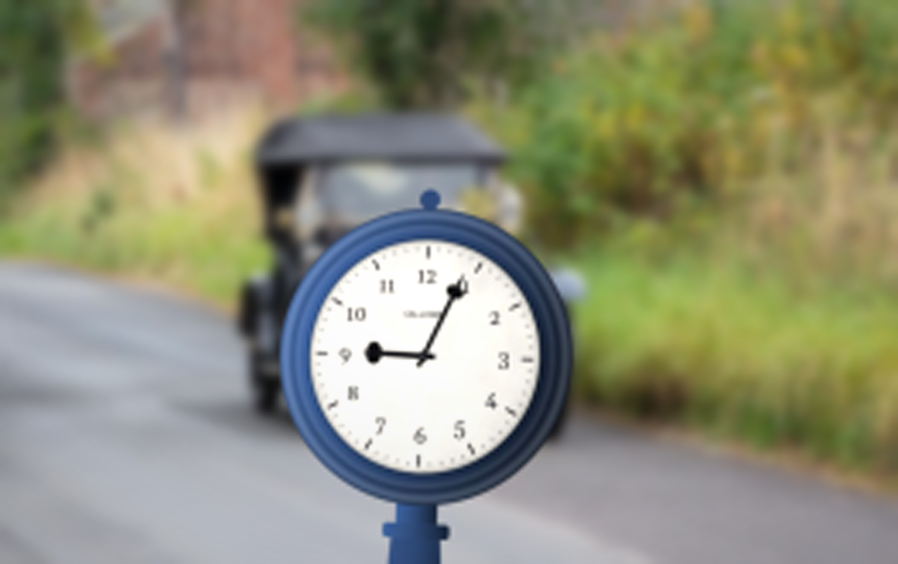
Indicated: **9:04**
